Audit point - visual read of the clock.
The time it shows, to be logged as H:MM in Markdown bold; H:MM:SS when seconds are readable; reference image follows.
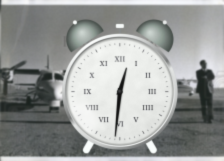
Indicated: **12:31**
